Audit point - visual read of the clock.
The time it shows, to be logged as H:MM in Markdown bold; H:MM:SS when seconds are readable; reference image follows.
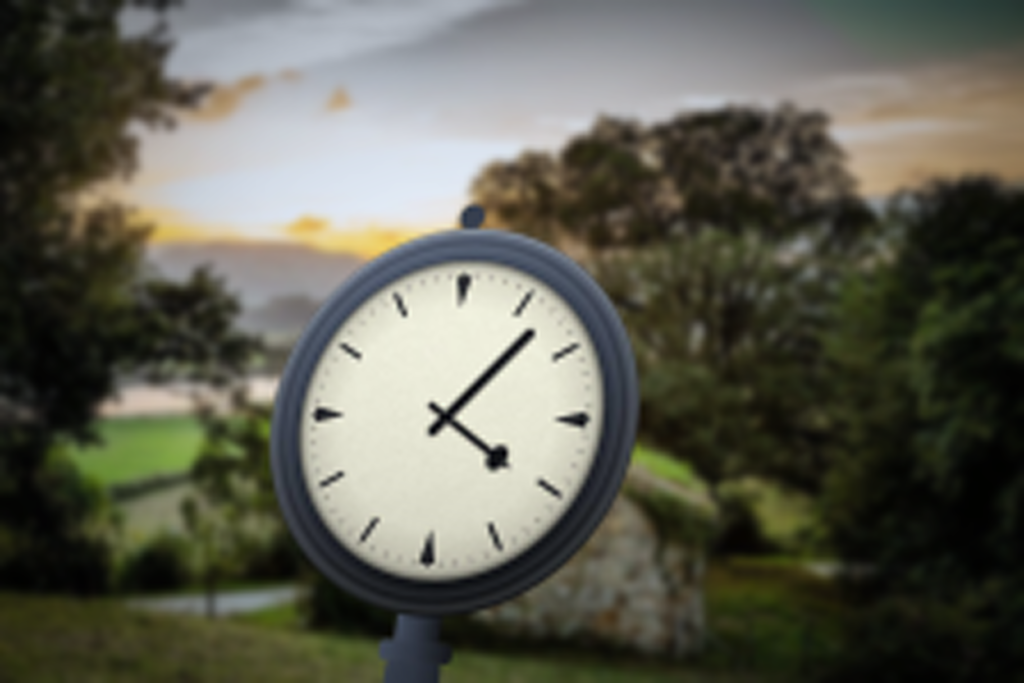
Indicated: **4:07**
